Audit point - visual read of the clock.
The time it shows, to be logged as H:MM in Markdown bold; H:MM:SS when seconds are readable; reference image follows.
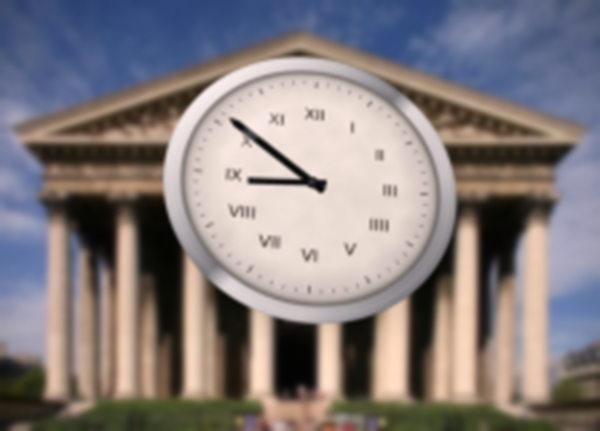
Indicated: **8:51**
